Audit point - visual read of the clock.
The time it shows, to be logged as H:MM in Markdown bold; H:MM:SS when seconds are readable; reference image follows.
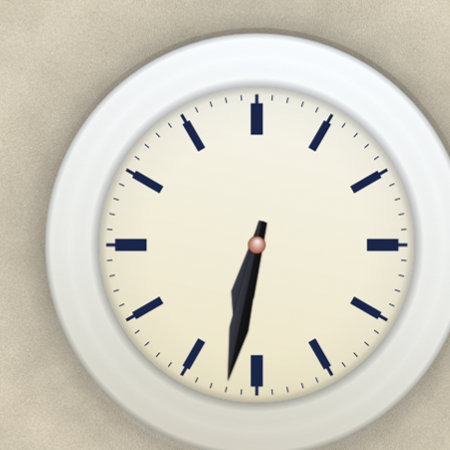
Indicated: **6:32**
